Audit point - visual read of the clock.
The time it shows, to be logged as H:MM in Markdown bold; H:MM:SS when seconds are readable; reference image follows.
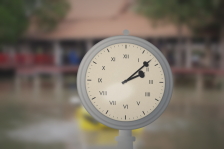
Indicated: **2:08**
